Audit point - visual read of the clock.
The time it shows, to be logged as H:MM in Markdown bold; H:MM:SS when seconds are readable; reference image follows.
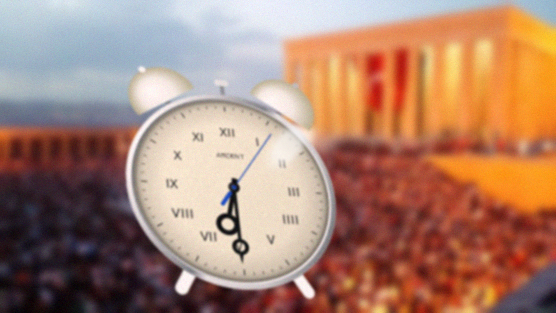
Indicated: **6:30:06**
